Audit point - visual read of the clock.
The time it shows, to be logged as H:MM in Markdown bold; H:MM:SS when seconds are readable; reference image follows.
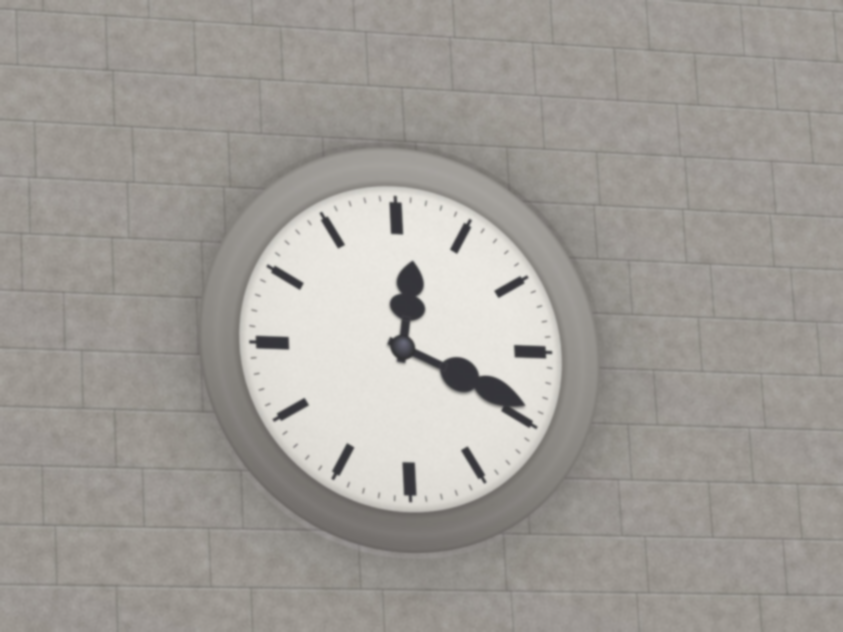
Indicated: **12:19**
